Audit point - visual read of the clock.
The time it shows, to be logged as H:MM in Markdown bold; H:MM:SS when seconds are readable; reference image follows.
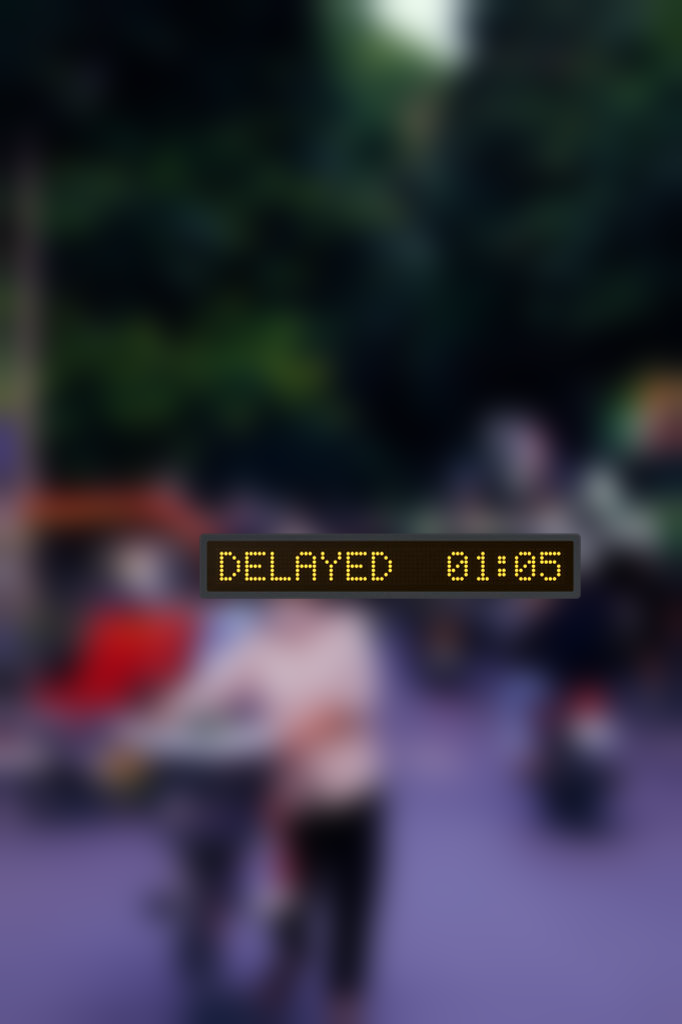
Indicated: **1:05**
